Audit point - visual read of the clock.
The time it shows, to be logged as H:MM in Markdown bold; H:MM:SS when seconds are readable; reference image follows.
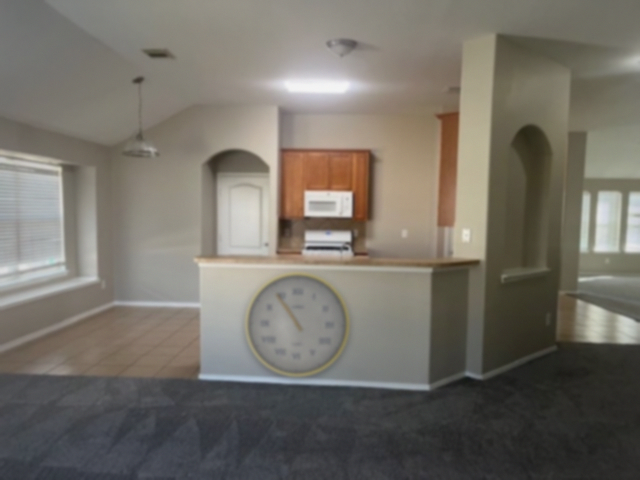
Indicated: **10:54**
